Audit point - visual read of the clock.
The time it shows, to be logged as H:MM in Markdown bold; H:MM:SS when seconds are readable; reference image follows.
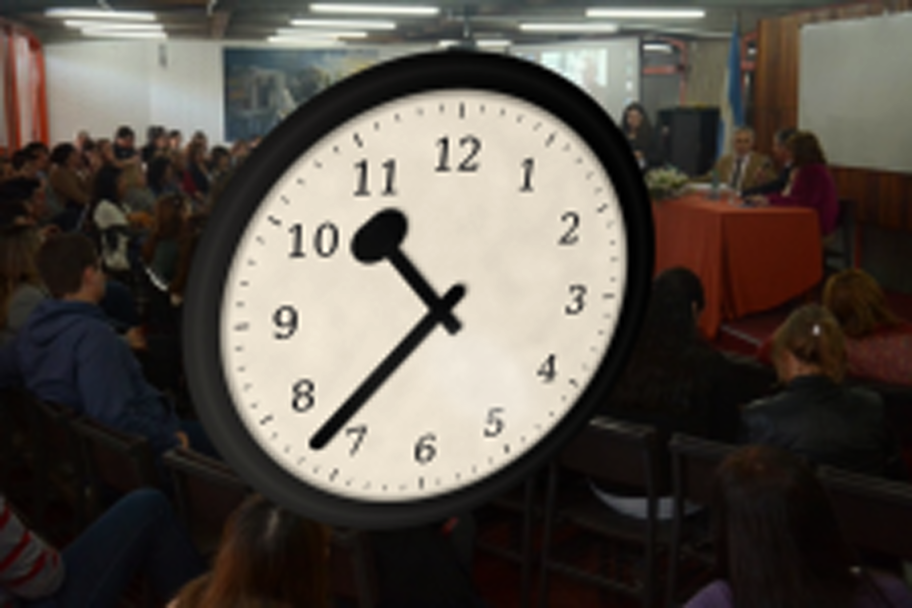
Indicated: **10:37**
